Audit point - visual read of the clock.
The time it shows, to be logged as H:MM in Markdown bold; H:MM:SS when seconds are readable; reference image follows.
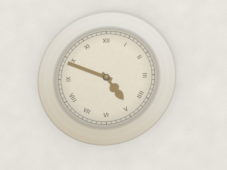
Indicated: **4:49**
